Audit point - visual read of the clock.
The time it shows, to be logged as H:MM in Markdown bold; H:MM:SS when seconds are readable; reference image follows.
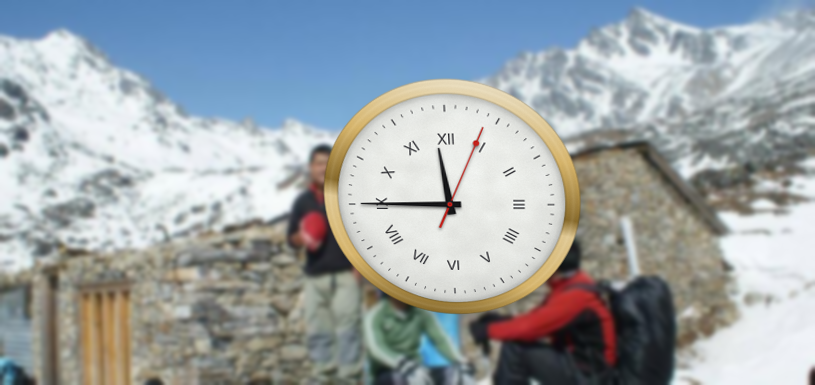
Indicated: **11:45:04**
